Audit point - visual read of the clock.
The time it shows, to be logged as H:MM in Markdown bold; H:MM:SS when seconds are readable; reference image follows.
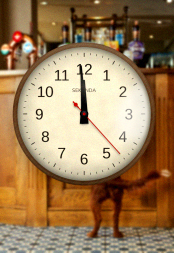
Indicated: **11:59:23**
